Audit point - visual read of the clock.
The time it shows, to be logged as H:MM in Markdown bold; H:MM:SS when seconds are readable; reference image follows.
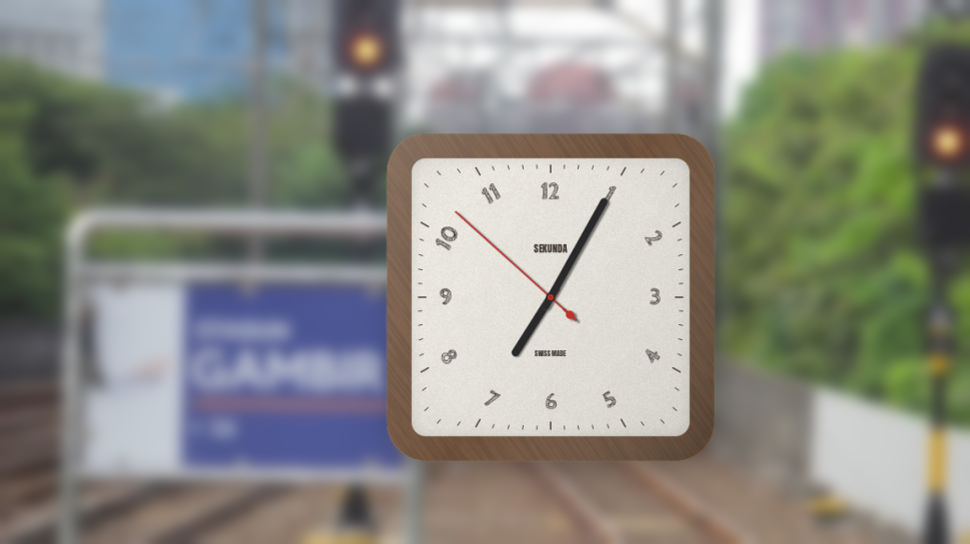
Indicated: **7:04:52**
